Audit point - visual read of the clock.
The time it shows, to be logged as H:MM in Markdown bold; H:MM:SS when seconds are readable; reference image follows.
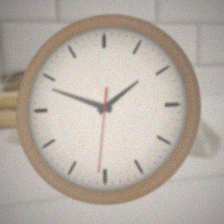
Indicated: **1:48:31**
